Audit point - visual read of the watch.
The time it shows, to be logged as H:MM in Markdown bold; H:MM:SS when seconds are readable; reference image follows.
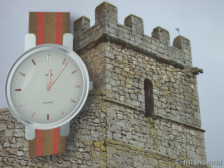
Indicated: **12:06**
